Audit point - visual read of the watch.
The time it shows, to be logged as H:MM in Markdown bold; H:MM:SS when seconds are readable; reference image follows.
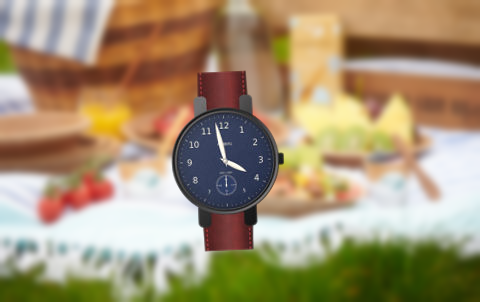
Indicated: **3:58**
